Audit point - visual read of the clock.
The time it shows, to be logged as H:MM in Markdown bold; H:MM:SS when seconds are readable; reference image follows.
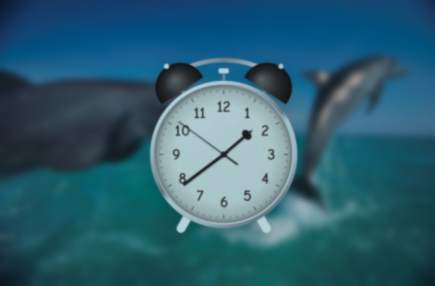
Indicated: **1:38:51**
